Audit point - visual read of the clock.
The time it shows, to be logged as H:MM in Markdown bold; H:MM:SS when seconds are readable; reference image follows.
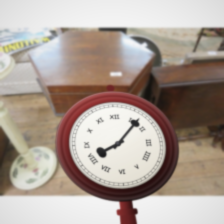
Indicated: **8:07**
